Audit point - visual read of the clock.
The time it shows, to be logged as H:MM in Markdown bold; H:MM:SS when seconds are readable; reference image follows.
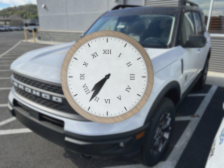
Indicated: **7:36**
